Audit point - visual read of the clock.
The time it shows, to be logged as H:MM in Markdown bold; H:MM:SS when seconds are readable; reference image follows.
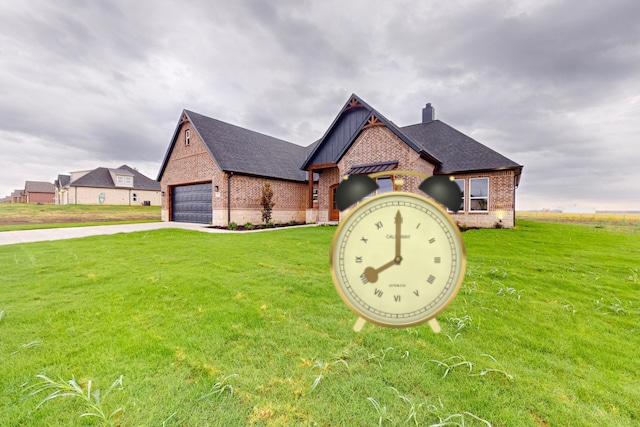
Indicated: **8:00**
